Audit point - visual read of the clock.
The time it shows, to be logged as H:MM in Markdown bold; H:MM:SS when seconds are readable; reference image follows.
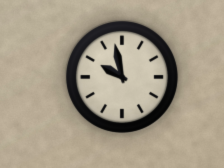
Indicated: **9:58**
